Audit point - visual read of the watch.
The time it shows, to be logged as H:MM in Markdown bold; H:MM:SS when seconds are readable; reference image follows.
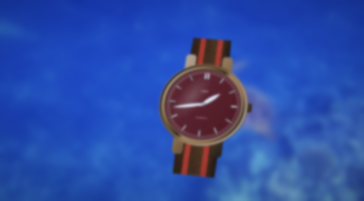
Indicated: **1:43**
